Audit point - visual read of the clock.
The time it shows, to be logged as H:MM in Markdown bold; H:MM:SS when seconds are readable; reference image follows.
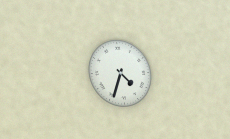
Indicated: **4:34**
